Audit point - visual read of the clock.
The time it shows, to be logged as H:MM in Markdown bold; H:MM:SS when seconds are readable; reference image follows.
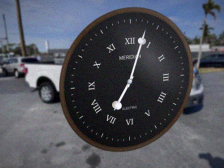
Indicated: **7:03**
